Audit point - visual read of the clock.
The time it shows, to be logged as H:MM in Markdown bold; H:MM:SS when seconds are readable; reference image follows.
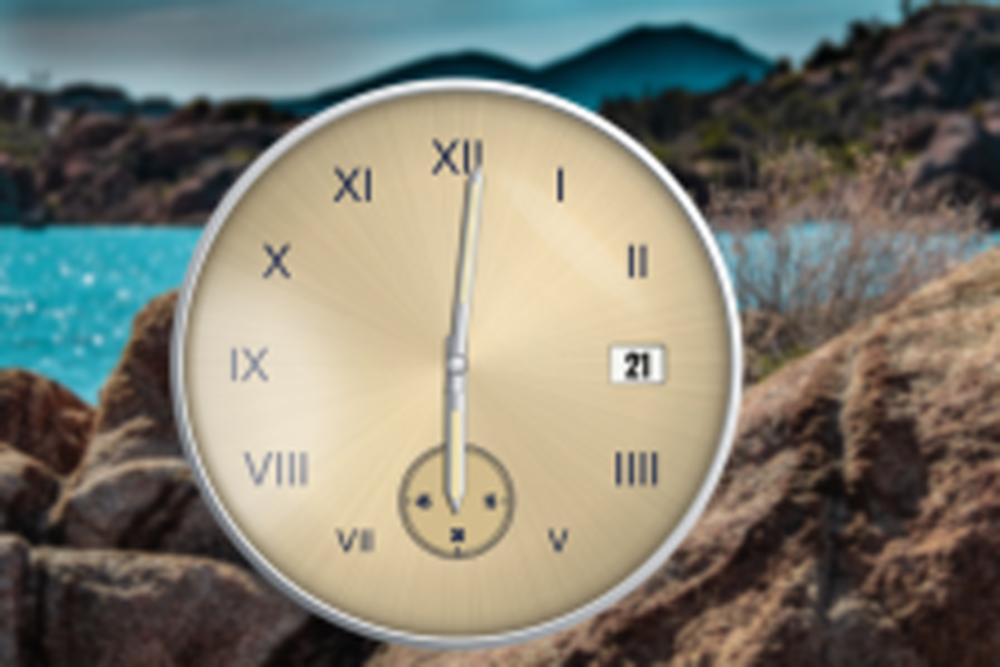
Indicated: **6:01**
